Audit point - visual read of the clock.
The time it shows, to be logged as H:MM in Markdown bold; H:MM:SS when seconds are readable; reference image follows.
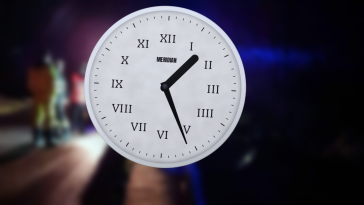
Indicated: **1:26**
